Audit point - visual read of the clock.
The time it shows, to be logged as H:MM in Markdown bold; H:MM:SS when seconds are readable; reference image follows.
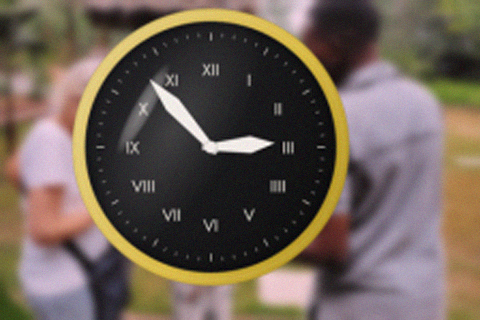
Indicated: **2:53**
